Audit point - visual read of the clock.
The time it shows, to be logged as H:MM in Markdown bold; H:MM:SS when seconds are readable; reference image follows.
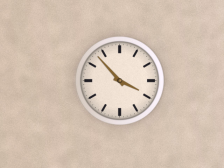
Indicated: **3:53**
